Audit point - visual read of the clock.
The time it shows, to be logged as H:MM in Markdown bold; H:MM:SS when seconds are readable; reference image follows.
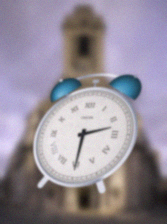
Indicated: **2:30**
